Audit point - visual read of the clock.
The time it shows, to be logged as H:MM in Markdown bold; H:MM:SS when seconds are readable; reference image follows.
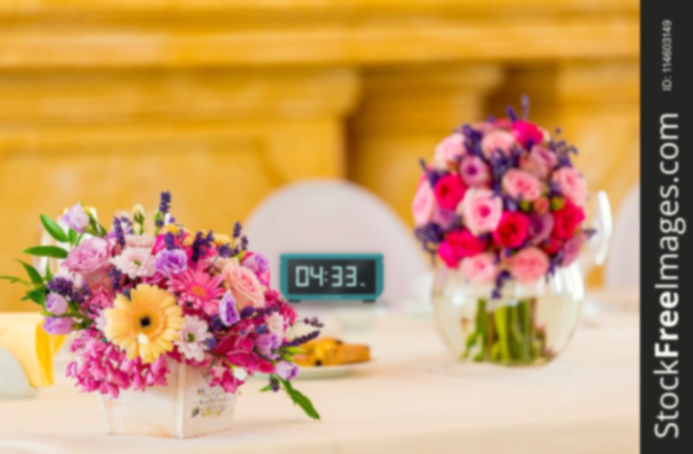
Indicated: **4:33**
